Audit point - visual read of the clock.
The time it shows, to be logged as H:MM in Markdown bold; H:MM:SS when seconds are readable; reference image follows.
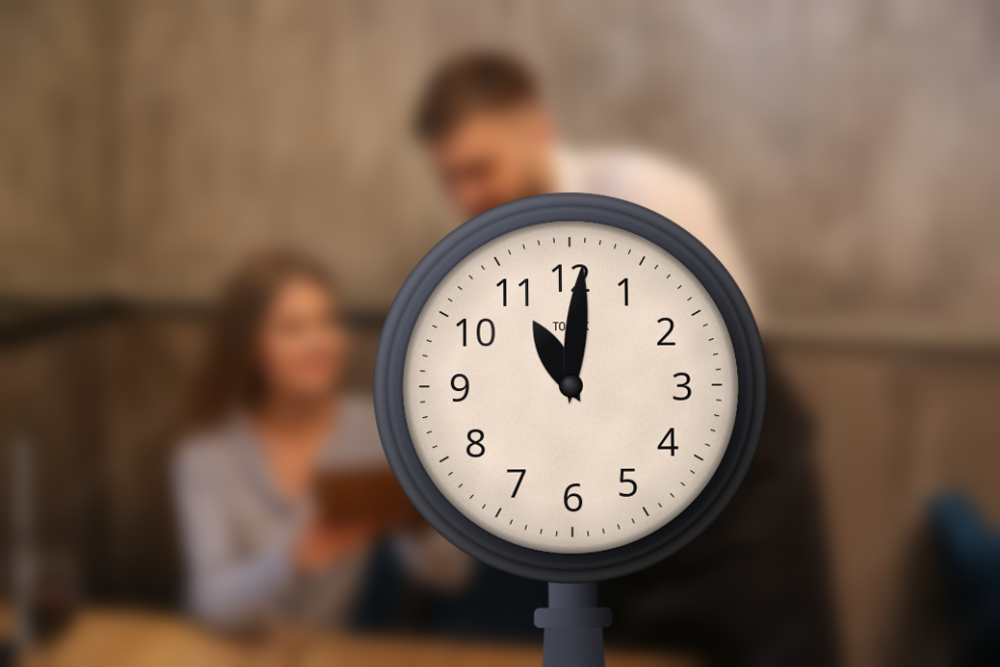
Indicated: **11:01**
